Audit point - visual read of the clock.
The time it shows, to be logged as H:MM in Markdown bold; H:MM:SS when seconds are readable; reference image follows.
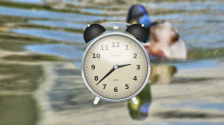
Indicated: **2:38**
